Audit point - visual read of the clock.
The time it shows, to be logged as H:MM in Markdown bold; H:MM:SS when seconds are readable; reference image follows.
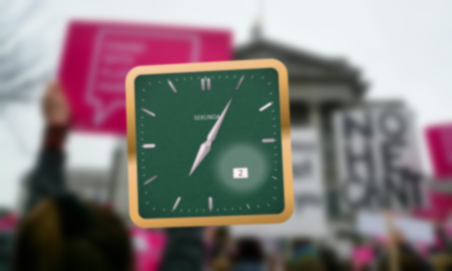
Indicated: **7:05**
